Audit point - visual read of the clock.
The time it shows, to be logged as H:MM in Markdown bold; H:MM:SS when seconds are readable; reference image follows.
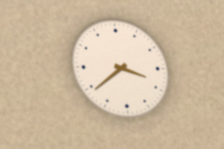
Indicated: **3:39**
